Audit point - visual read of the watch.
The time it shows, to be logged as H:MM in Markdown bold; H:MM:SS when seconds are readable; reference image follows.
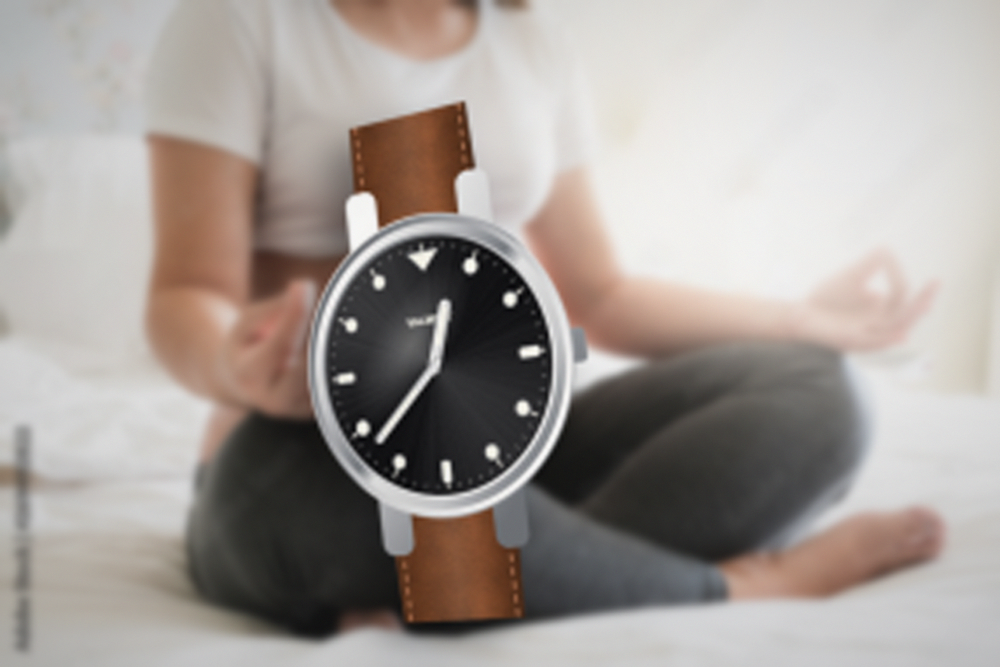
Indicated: **12:38**
